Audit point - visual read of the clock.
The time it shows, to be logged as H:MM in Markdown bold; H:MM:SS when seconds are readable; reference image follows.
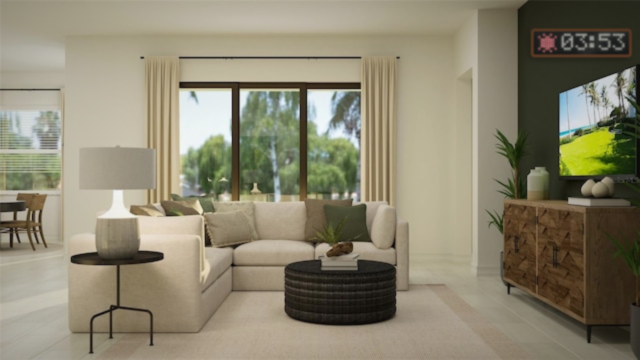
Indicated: **3:53**
